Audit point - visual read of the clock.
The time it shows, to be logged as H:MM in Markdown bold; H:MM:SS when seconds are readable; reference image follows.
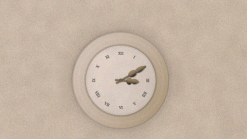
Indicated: **3:10**
